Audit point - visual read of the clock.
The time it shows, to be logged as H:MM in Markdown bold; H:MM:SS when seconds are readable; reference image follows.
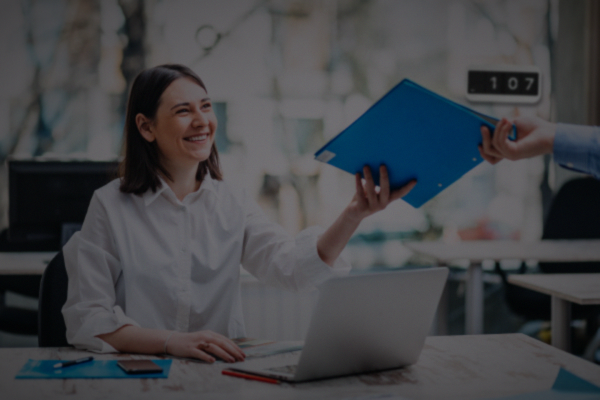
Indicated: **1:07**
